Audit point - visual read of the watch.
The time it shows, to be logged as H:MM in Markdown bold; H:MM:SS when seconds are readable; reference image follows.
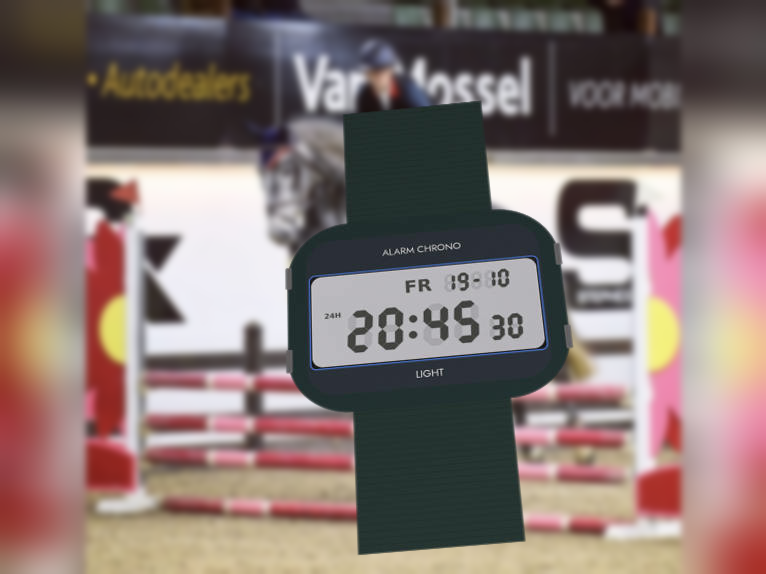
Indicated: **20:45:30**
